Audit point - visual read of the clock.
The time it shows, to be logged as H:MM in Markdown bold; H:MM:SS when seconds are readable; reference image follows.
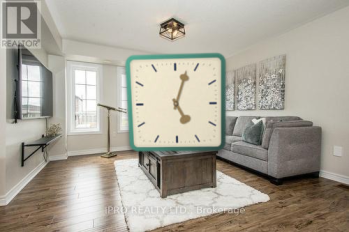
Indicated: **5:03**
